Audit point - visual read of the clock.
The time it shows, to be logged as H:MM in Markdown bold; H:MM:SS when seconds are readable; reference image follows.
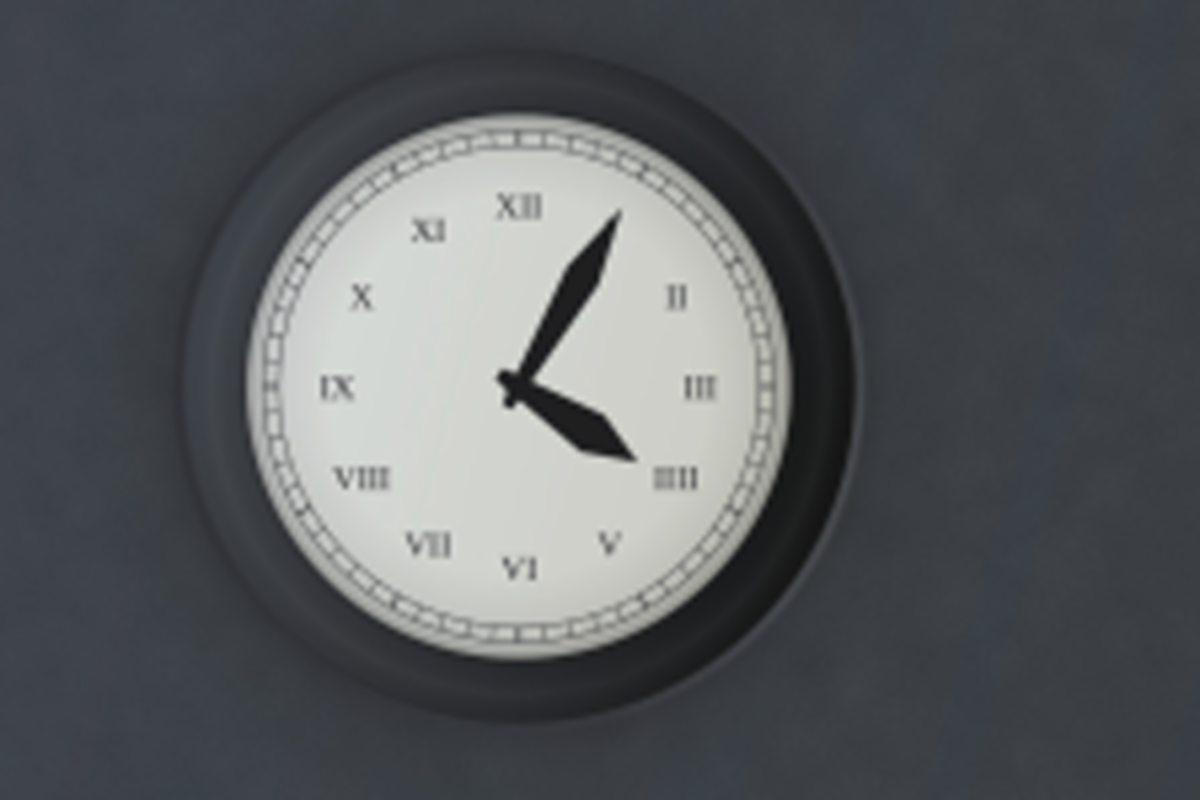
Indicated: **4:05**
